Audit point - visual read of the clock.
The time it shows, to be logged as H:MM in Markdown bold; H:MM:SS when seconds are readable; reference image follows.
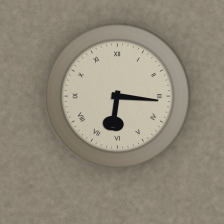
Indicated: **6:16**
